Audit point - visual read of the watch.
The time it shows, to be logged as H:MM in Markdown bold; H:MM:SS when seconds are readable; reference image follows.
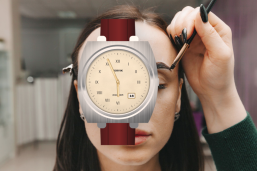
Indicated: **5:56**
